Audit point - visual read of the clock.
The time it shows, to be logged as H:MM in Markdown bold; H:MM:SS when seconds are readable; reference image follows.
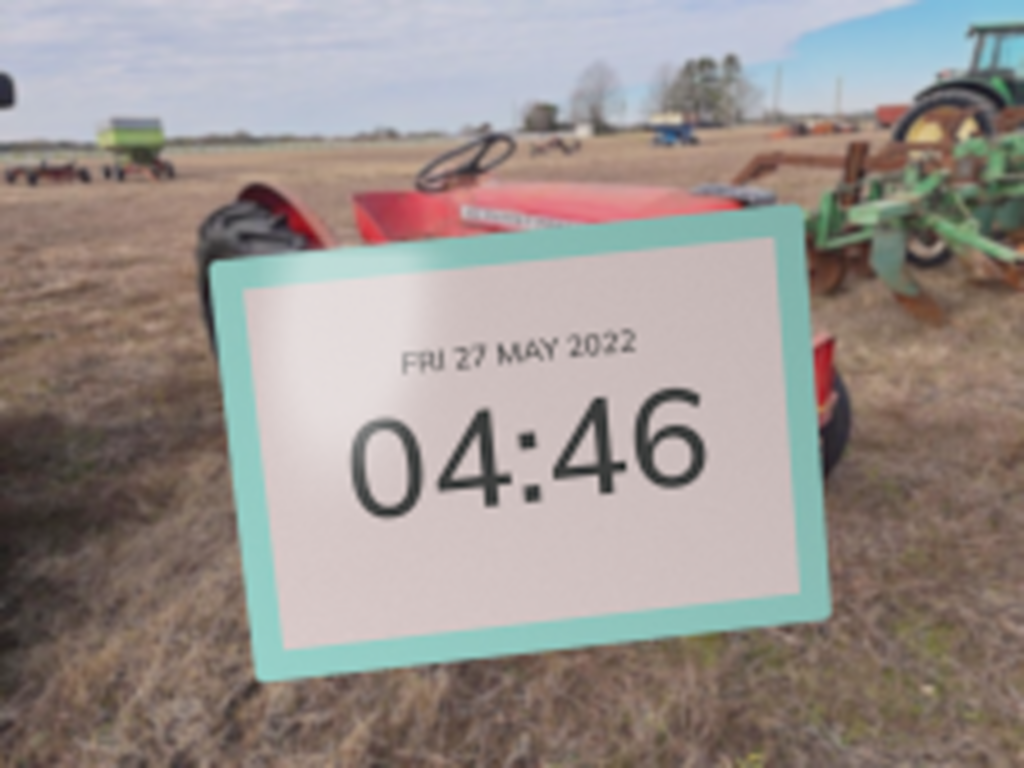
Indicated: **4:46**
